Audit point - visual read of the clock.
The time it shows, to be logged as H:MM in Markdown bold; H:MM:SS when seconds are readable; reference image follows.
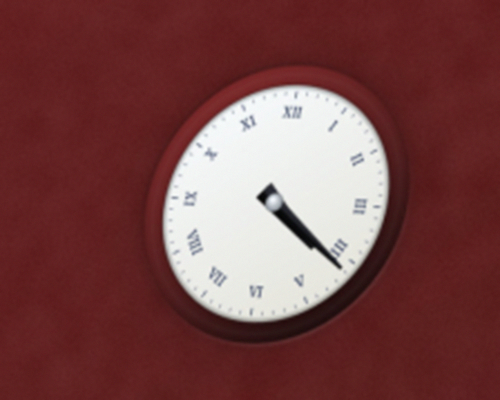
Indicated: **4:21**
